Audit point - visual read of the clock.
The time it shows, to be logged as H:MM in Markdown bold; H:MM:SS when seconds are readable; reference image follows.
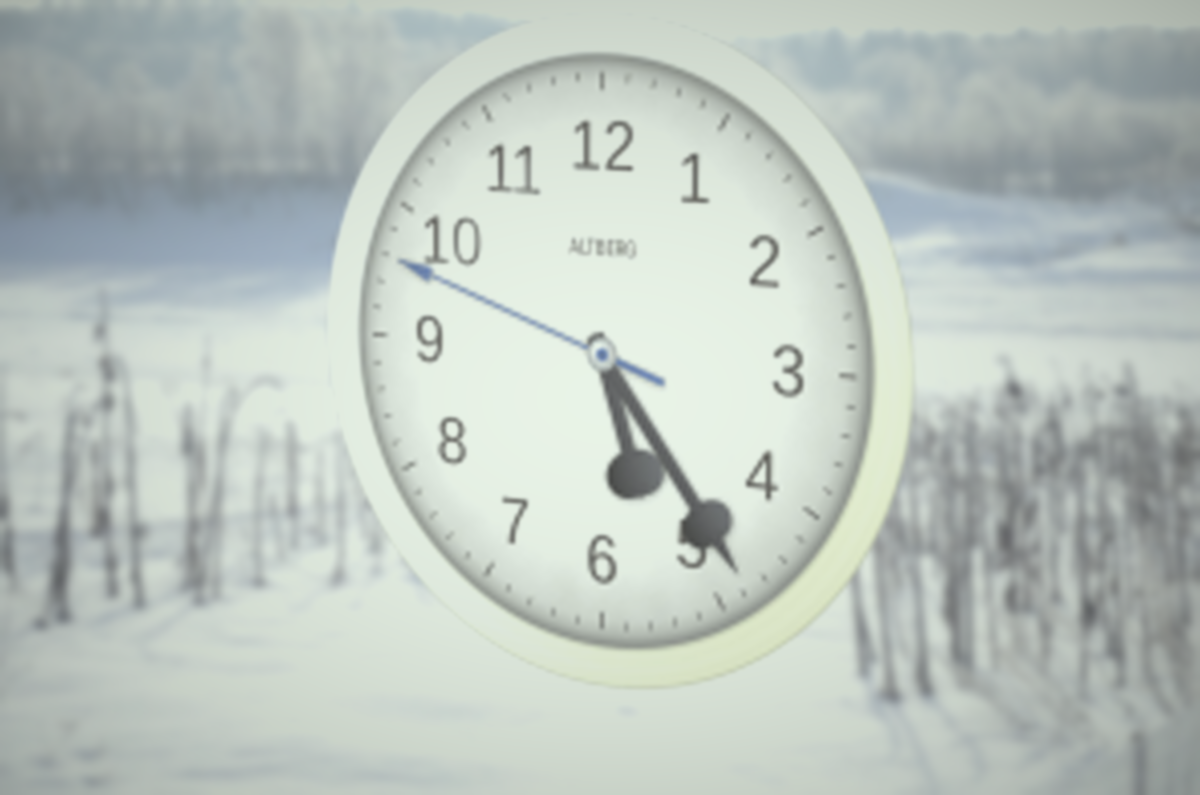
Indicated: **5:23:48**
